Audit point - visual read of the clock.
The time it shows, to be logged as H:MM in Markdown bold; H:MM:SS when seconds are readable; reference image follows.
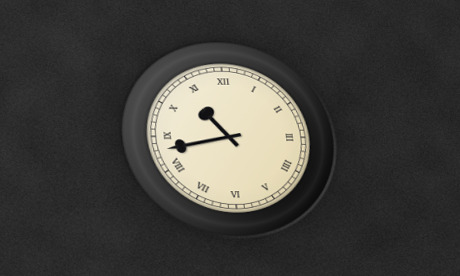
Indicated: **10:43**
